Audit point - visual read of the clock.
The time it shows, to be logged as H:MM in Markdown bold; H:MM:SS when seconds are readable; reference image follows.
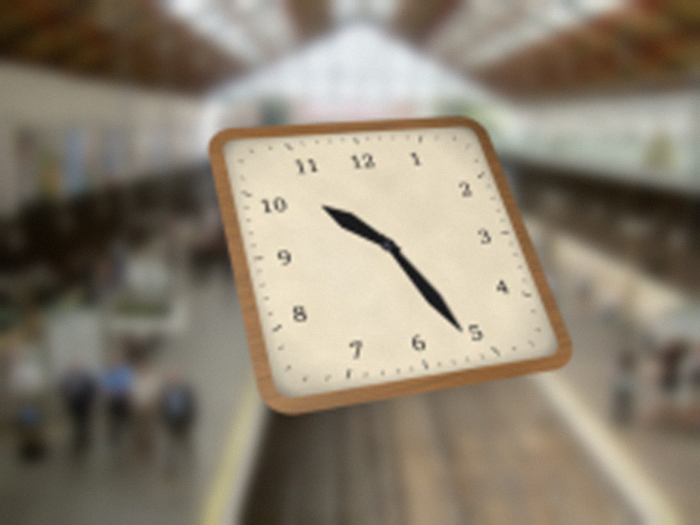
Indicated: **10:26**
